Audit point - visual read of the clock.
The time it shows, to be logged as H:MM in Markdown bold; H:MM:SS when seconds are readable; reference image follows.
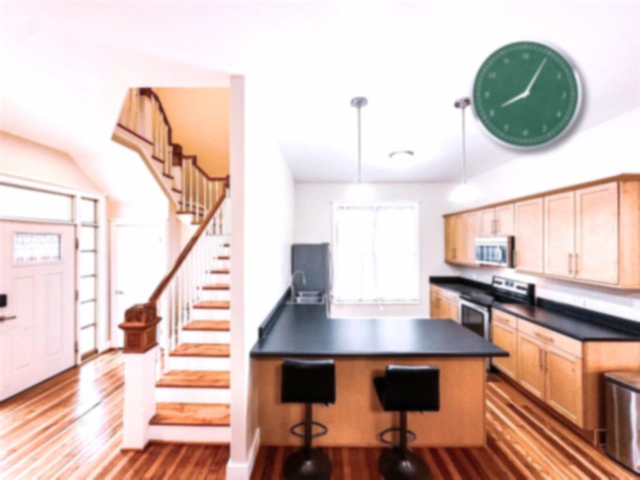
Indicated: **8:05**
